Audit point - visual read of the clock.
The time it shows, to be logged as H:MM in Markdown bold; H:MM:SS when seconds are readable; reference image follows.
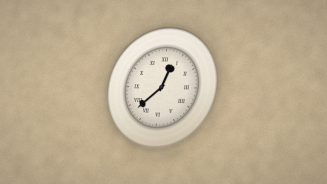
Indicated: **12:38**
